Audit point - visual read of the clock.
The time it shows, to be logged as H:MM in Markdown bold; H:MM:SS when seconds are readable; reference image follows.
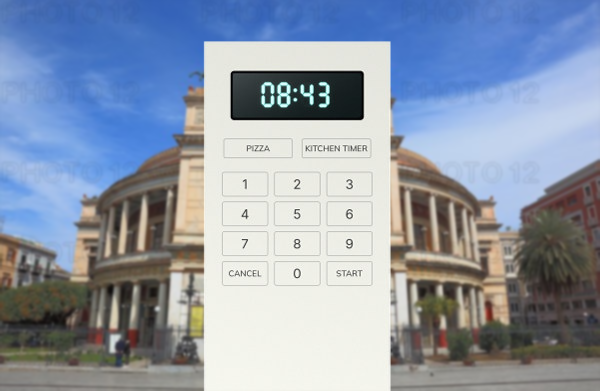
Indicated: **8:43**
